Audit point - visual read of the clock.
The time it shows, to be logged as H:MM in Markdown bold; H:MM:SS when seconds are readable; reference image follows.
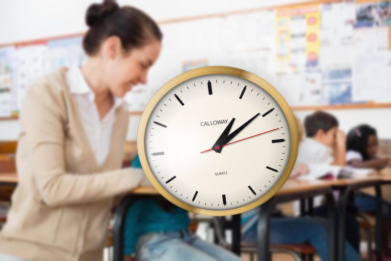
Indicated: **1:09:13**
